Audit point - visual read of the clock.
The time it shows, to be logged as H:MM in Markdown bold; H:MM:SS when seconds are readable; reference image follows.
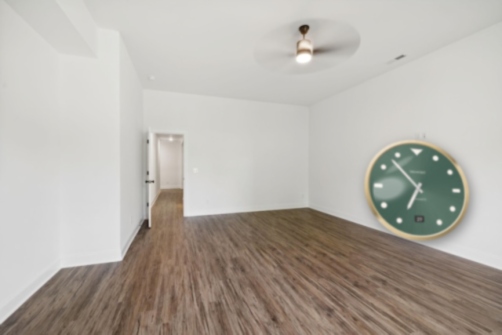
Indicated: **6:53**
